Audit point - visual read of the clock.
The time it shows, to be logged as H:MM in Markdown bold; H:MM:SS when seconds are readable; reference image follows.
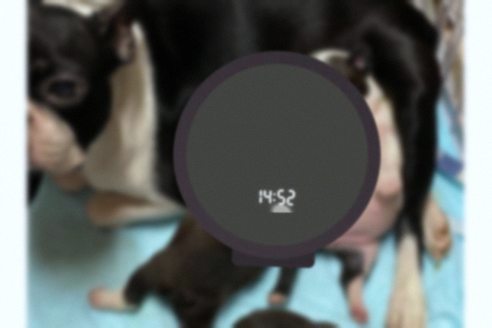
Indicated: **14:52**
